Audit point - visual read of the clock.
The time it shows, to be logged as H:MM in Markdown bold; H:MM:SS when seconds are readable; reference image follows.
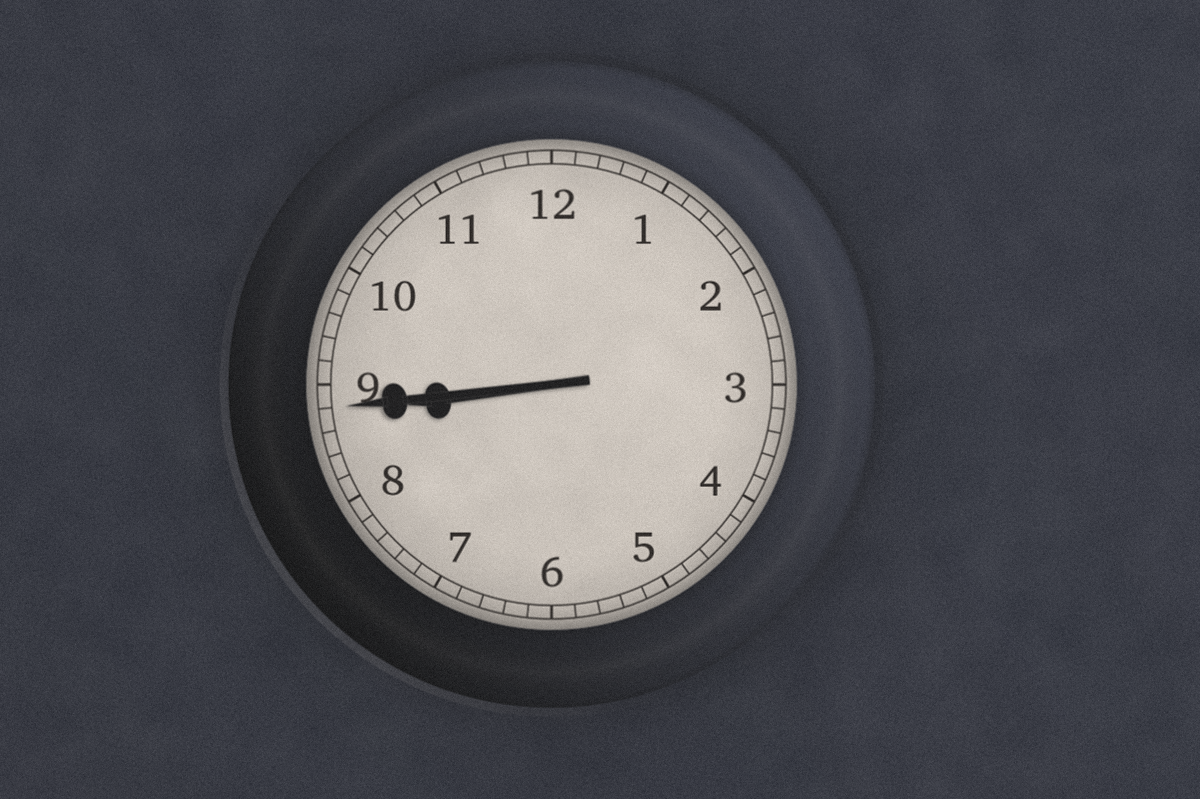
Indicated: **8:44**
